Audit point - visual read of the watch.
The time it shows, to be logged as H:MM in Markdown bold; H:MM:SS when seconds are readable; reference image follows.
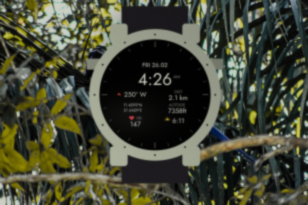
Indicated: **4:26**
